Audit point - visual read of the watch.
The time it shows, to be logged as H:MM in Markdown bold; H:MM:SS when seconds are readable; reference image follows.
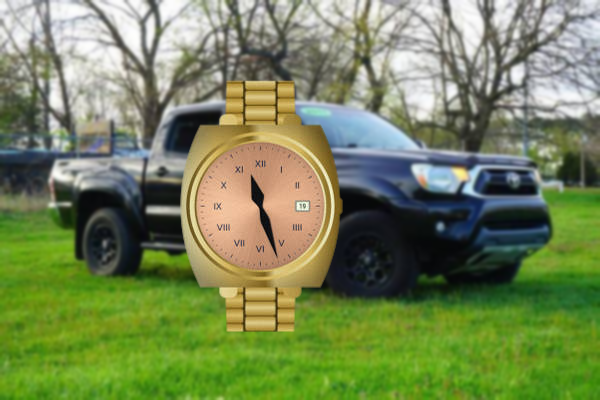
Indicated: **11:27**
